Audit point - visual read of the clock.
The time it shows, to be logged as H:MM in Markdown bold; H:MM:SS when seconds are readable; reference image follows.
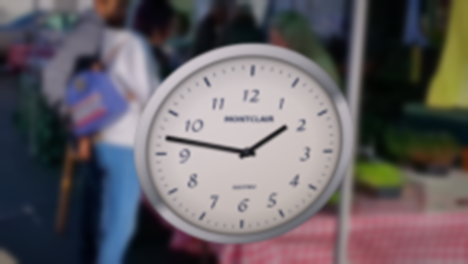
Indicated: **1:47**
